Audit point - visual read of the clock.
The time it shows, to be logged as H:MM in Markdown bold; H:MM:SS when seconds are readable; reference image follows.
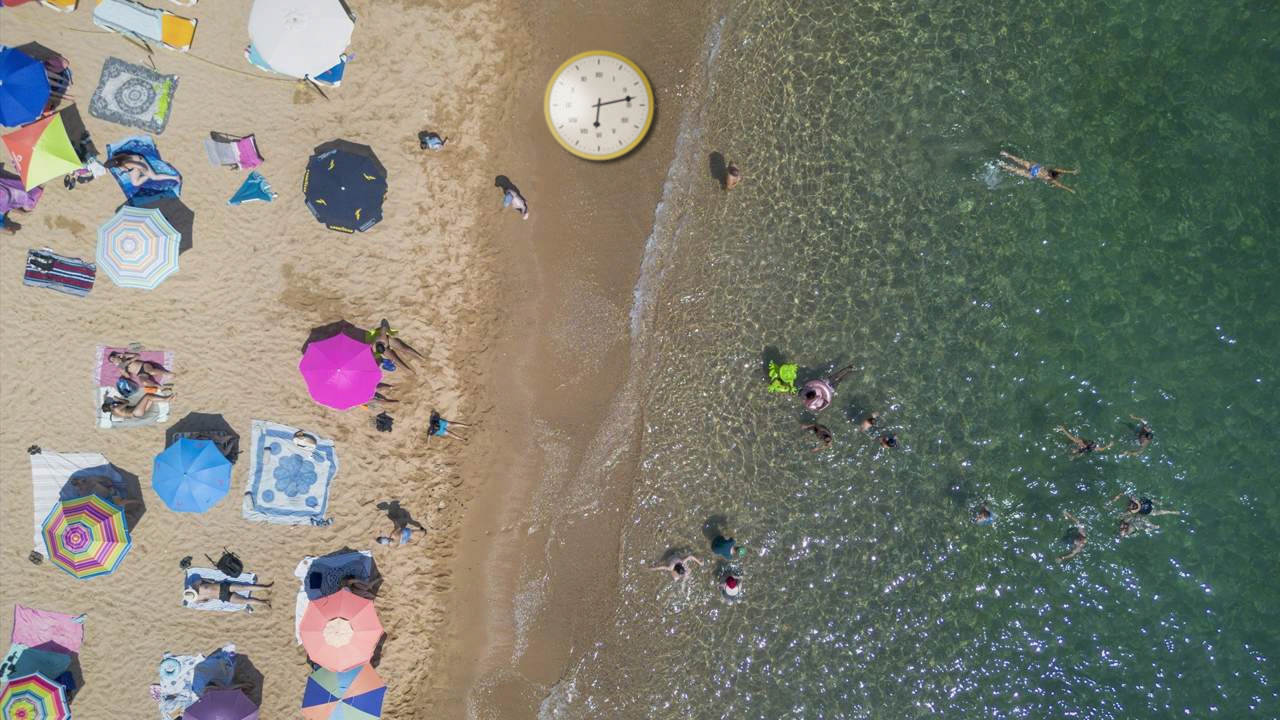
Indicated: **6:13**
